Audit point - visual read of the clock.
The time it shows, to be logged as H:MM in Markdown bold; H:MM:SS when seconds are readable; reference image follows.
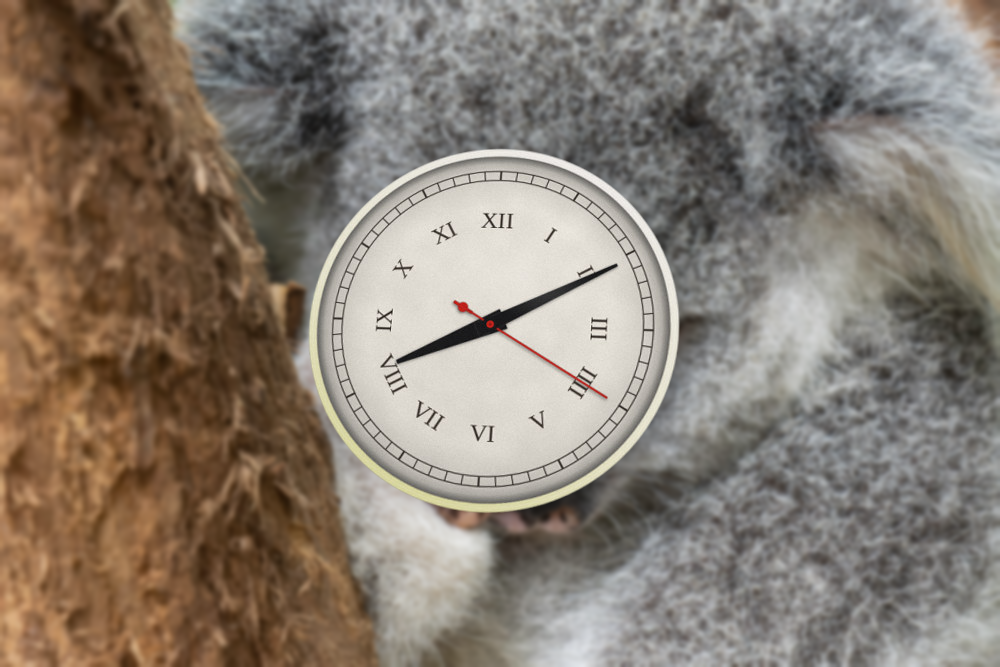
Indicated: **8:10:20**
